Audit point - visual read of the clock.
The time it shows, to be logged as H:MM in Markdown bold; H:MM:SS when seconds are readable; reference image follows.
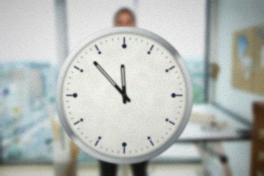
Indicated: **11:53**
